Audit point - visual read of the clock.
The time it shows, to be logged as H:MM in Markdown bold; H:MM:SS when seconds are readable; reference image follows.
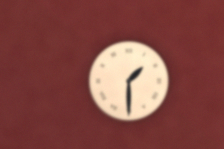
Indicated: **1:30**
